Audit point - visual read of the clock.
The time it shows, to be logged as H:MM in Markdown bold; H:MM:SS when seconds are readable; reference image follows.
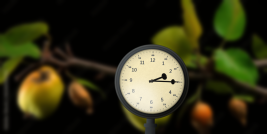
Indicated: **2:15**
